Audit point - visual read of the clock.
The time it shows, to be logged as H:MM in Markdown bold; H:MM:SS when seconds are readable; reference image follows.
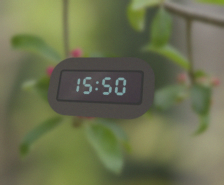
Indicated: **15:50**
